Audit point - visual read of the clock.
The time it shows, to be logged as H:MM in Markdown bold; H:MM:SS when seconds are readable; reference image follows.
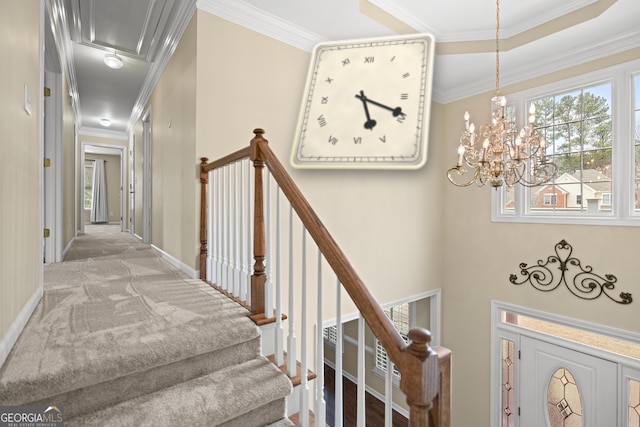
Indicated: **5:19**
